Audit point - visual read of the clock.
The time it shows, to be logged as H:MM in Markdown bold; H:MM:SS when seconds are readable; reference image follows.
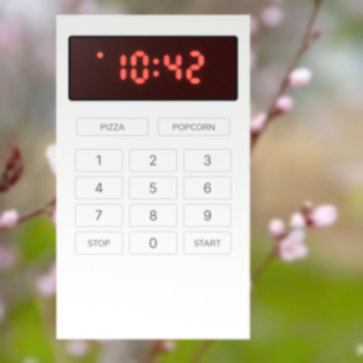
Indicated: **10:42**
